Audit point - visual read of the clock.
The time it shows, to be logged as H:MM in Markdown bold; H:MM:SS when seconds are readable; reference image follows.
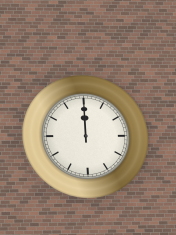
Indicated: **12:00**
